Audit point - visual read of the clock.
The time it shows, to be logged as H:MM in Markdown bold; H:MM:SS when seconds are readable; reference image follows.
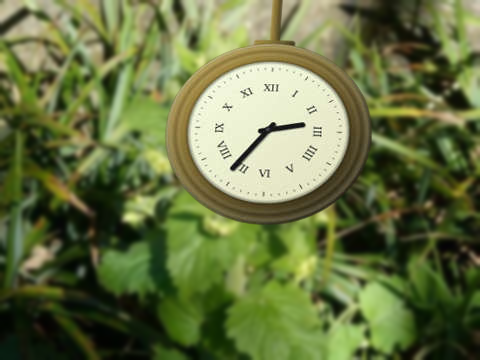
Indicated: **2:36**
